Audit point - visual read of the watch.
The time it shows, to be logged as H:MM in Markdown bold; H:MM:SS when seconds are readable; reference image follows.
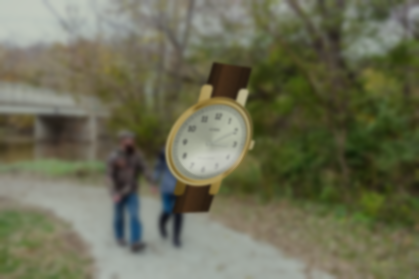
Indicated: **3:10**
